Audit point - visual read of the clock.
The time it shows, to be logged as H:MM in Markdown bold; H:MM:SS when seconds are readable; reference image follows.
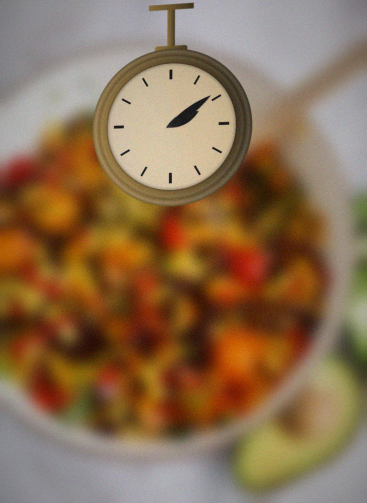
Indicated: **2:09**
